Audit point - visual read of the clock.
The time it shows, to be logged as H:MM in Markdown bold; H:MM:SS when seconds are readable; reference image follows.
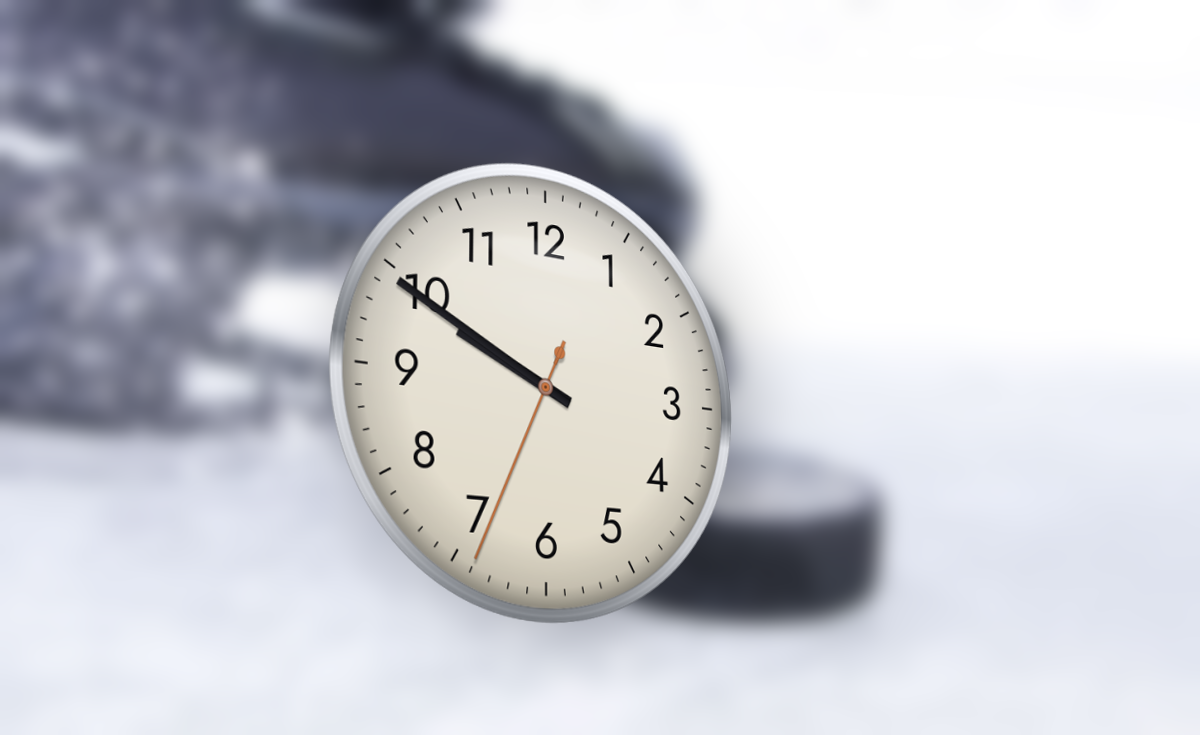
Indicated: **9:49:34**
